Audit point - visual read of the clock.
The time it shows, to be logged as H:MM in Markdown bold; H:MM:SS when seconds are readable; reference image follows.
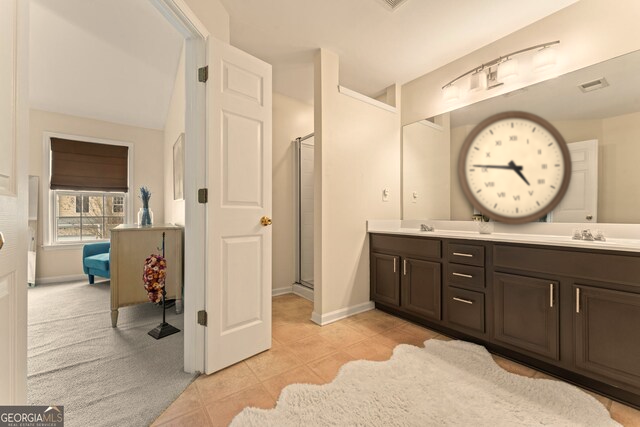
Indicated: **4:46**
